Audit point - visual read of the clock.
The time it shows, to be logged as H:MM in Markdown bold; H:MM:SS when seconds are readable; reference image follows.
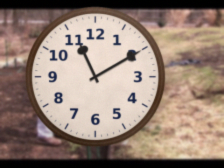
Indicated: **11:10**
